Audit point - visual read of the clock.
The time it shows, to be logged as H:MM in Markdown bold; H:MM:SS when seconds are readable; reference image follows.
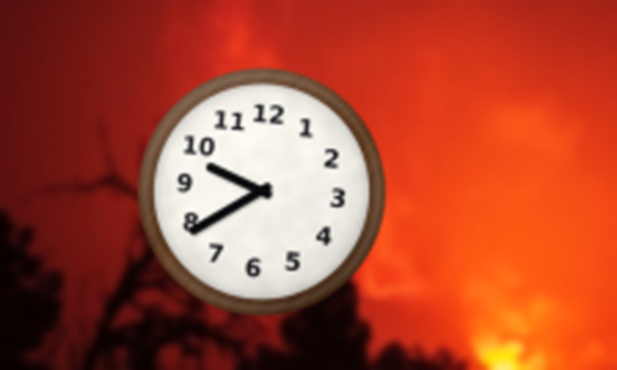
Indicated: **9:39**
